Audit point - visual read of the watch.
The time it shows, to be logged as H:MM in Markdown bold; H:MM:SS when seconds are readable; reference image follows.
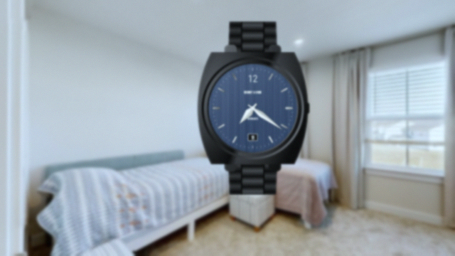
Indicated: **7:21**
